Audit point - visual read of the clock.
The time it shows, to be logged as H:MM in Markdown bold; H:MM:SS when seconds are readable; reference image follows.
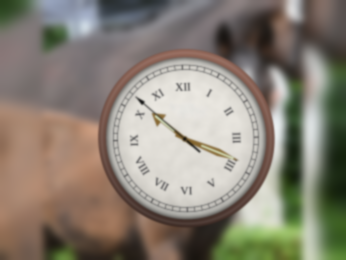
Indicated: **10:18:52**
